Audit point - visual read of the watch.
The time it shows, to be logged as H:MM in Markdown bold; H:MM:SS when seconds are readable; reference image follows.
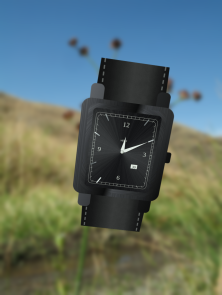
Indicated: **12:10**
